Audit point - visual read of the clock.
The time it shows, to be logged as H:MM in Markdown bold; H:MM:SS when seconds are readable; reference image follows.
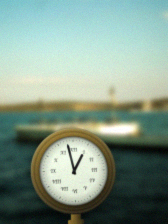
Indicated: **12:58**
